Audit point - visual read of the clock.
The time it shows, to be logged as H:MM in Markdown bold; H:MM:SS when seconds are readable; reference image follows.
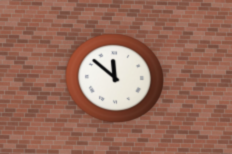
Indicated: **11:52**
